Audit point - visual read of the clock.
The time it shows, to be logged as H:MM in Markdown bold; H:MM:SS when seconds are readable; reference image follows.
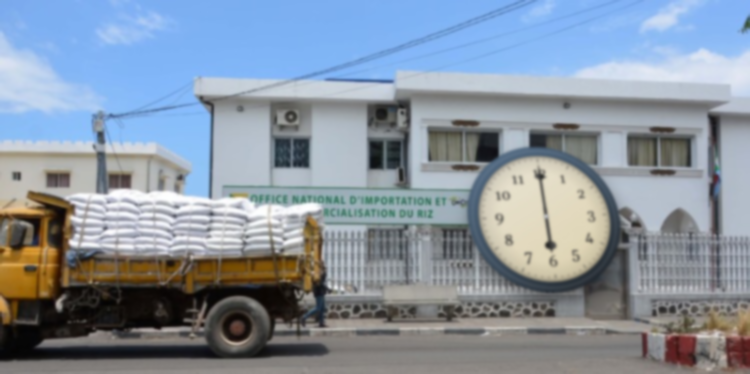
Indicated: **6:00**
